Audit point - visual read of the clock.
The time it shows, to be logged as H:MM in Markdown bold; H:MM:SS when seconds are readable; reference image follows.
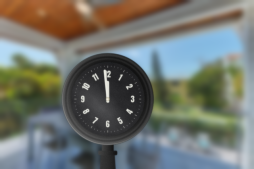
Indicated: **11:59**
